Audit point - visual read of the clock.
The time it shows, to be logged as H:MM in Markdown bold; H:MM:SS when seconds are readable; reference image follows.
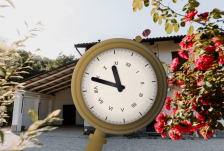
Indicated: **10:44**
